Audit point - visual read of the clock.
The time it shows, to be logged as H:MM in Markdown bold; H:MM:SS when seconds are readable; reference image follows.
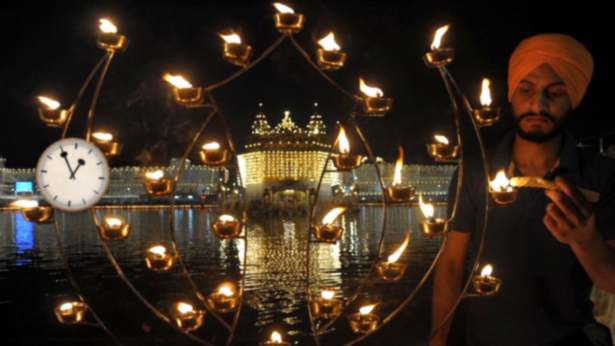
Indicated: **12:55**
